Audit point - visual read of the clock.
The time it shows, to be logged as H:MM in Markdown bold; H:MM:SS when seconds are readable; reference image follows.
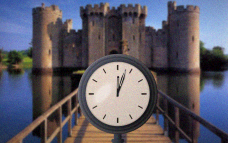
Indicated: **12:03**
